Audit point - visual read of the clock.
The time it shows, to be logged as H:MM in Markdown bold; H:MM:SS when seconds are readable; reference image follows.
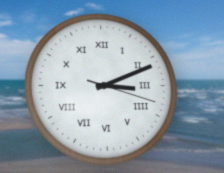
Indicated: **3:11:18**
